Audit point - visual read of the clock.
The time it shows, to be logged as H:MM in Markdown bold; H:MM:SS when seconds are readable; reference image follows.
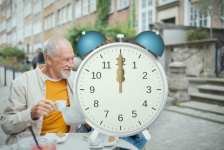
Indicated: **12:00**
